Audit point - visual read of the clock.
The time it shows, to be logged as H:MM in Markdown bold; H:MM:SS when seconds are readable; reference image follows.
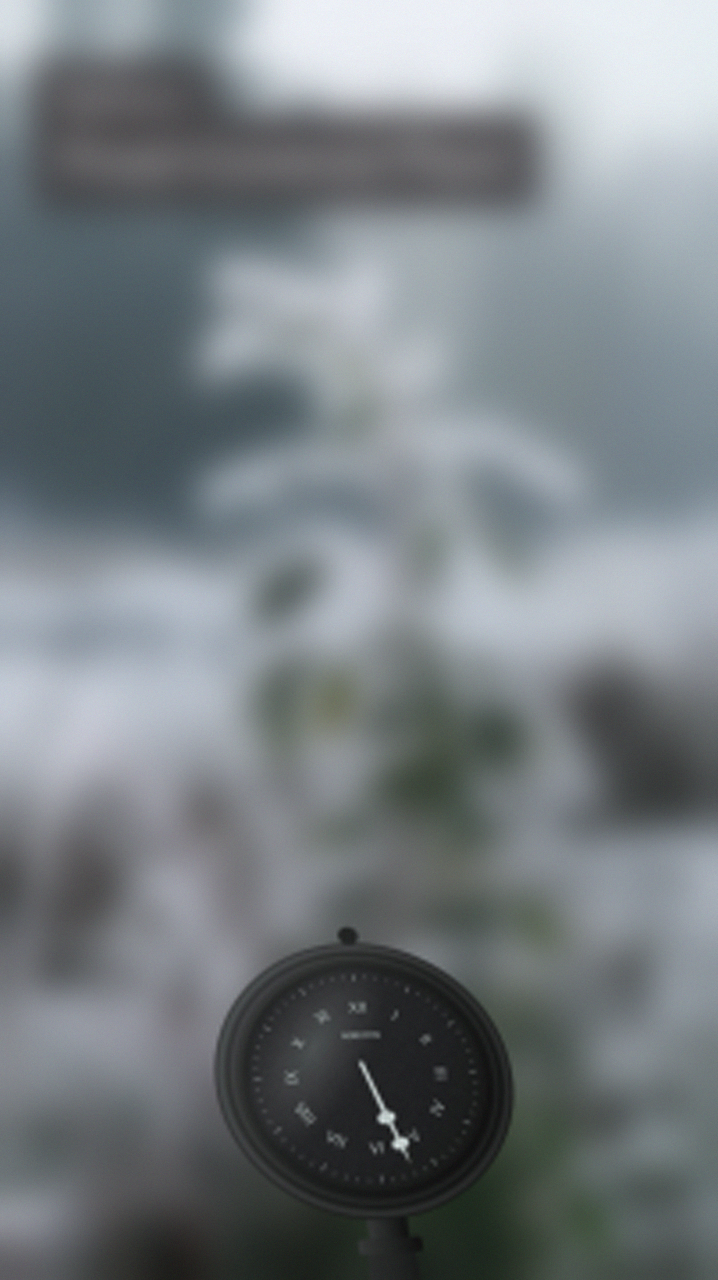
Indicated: **5:27**
